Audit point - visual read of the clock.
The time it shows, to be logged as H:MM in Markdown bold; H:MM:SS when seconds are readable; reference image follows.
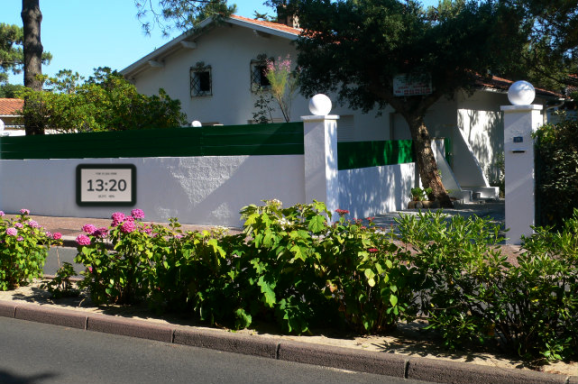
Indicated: **13:20**
